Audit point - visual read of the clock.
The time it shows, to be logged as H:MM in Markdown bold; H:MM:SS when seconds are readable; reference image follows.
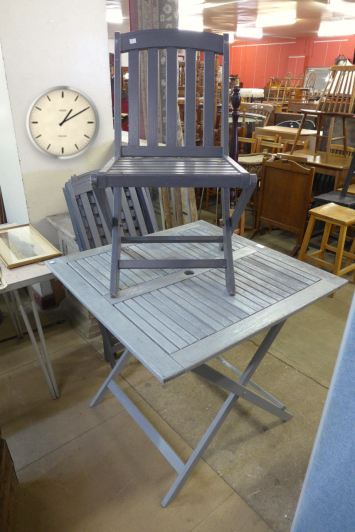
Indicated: **1:10**
